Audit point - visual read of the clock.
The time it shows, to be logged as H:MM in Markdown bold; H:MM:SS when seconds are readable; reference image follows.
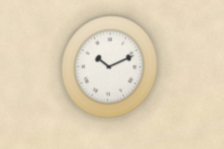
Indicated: **10:11**
